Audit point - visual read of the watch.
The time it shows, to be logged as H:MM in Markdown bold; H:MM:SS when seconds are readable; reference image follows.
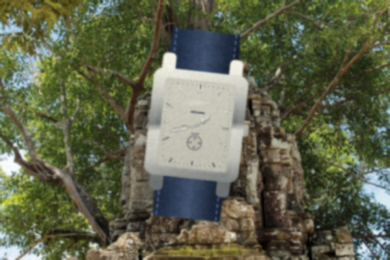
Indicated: **1:42**
